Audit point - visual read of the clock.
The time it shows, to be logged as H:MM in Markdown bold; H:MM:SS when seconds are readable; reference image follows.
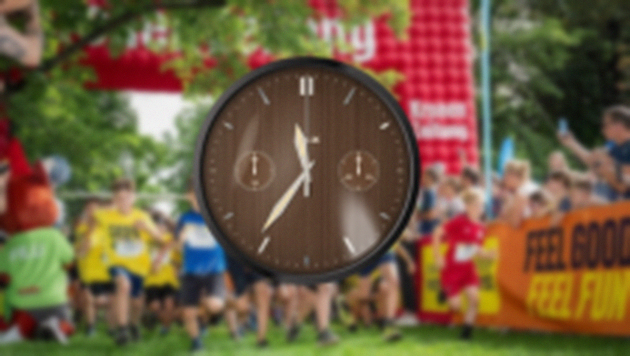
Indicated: **11:36**
